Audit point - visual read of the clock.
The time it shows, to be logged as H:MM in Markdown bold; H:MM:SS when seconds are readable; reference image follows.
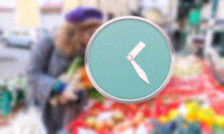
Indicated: **1:24**
